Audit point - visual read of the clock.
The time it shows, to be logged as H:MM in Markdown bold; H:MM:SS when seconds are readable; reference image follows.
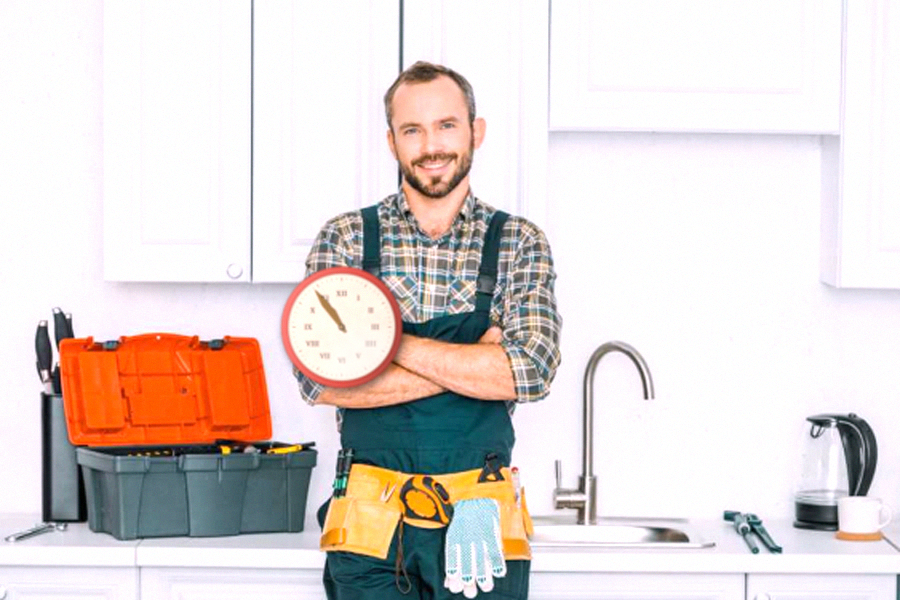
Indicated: **10:54**
